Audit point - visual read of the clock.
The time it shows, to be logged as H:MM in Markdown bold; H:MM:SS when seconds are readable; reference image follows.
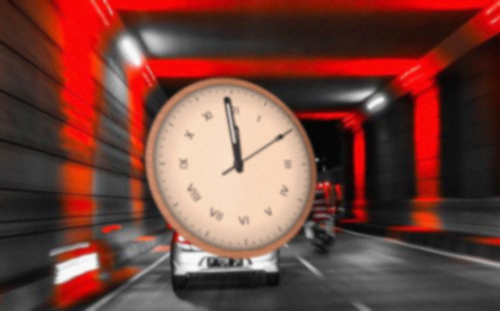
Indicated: **11:59:10**
